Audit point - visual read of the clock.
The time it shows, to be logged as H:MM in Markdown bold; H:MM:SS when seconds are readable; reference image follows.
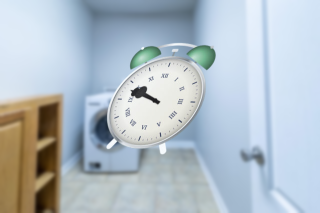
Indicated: **9:48**
